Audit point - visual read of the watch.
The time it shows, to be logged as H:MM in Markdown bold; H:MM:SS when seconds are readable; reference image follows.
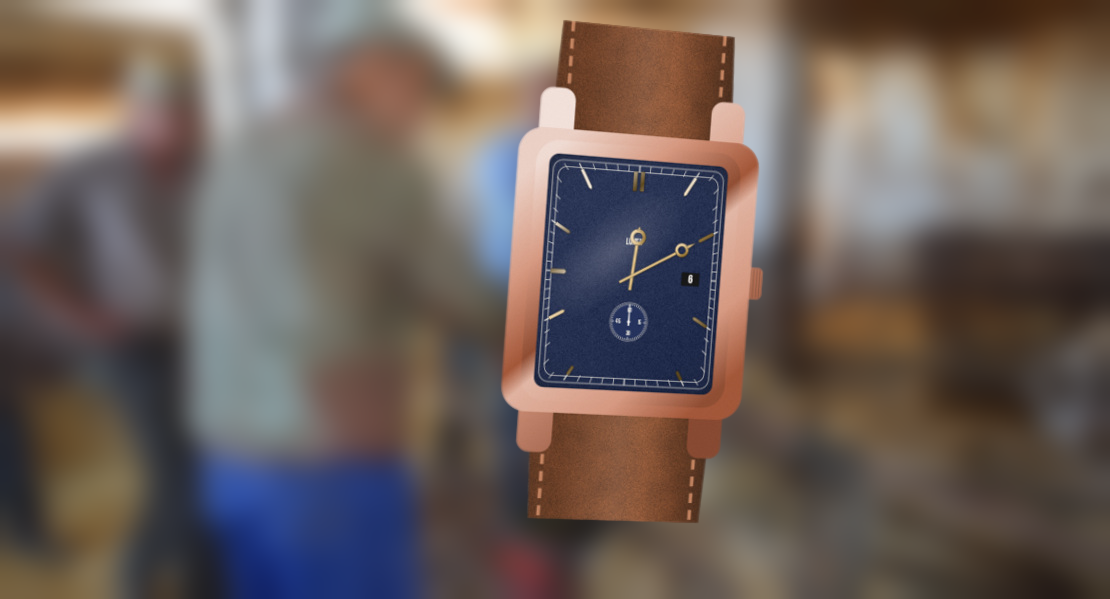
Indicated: **12:10**
